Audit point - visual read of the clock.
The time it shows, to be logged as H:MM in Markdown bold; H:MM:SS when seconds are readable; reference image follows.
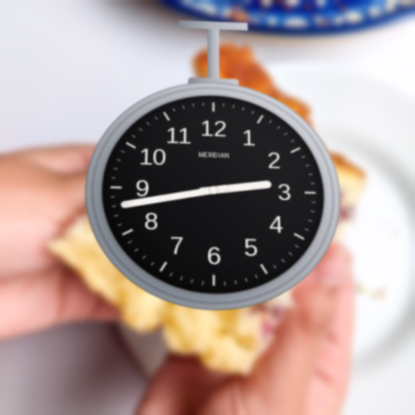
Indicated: **2:43**
